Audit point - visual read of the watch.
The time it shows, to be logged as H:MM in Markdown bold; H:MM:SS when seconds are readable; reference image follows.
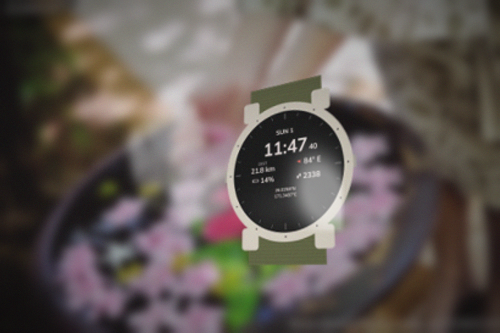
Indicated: **11:47**
